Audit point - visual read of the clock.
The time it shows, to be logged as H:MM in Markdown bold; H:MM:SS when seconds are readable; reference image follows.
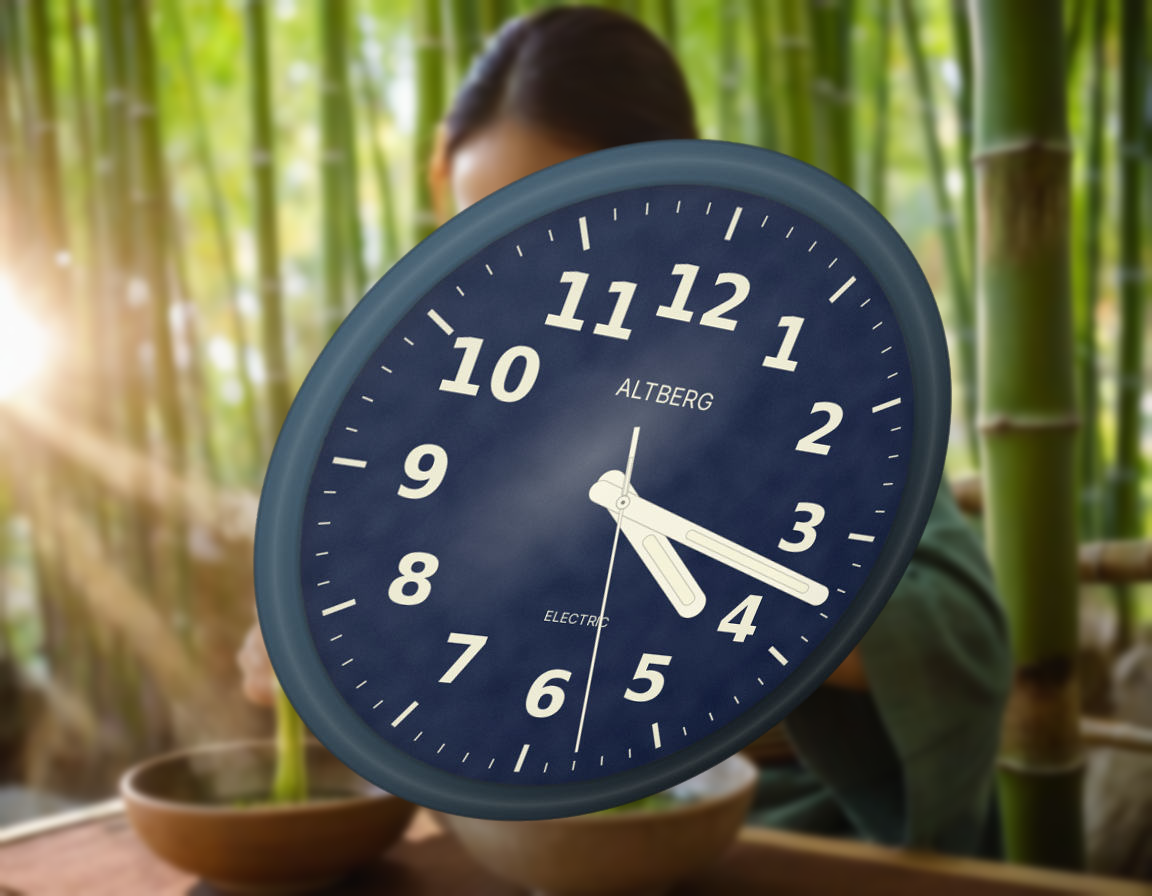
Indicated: **4:17:28**
